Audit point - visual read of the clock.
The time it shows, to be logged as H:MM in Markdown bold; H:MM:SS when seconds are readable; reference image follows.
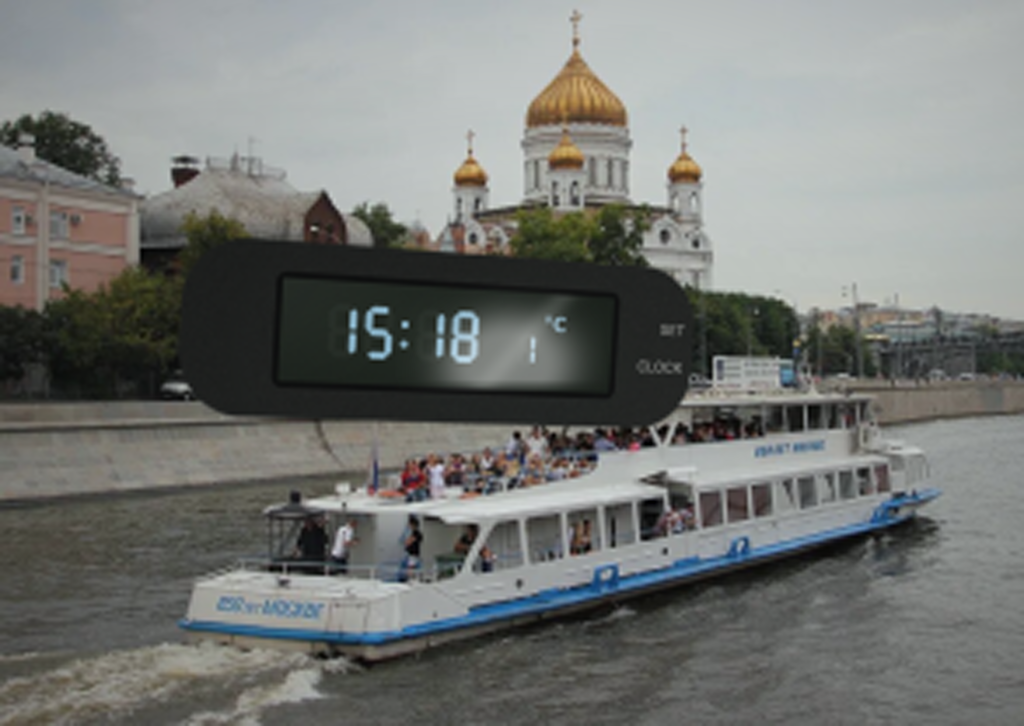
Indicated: **15:18**
